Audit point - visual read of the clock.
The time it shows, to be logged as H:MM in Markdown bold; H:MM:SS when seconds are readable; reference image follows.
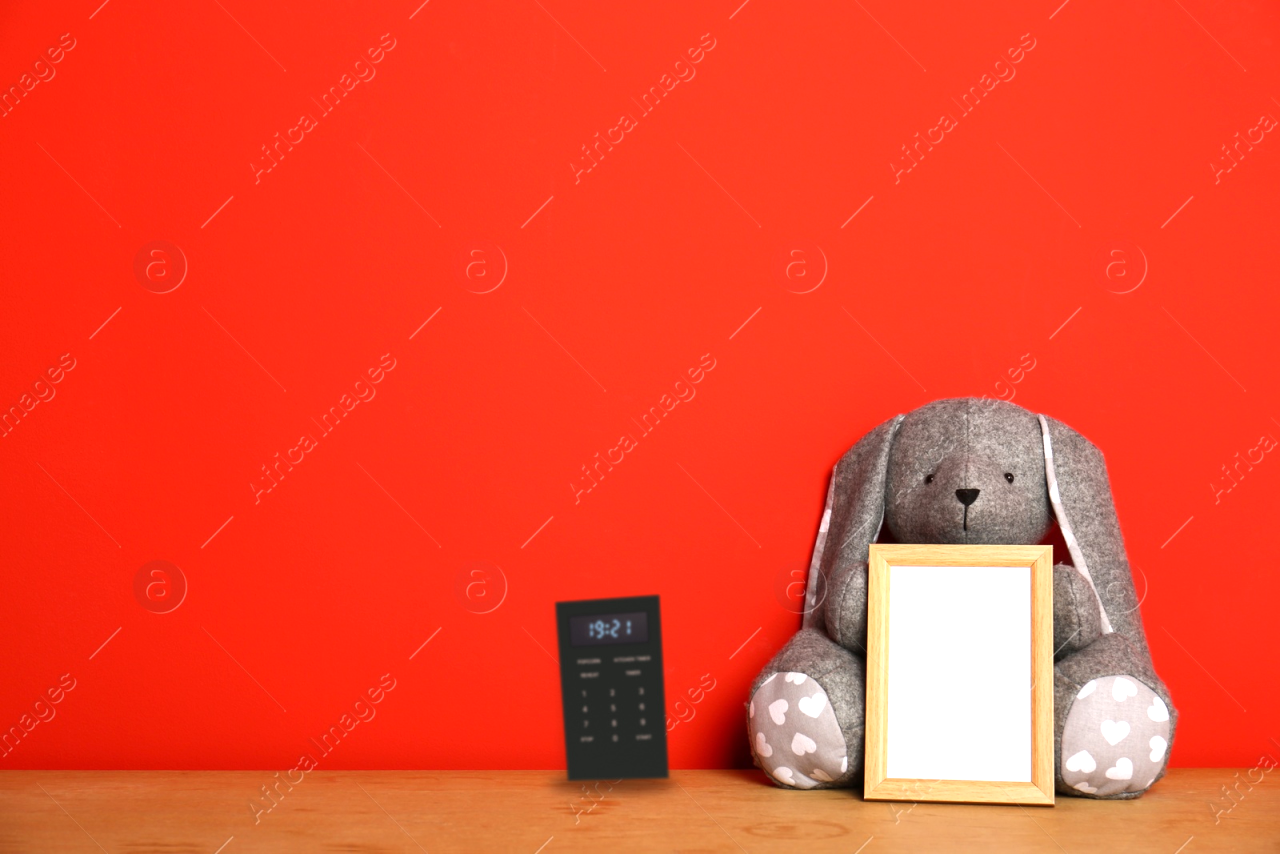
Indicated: **19:21**
